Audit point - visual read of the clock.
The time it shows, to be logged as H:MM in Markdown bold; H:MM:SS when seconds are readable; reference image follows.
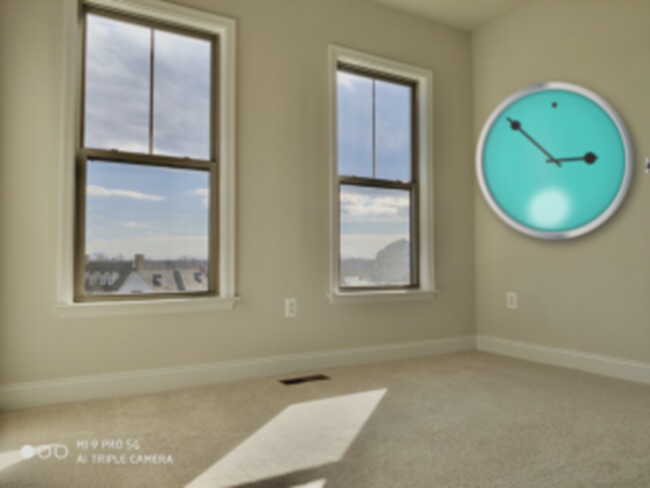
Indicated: **2:52**
